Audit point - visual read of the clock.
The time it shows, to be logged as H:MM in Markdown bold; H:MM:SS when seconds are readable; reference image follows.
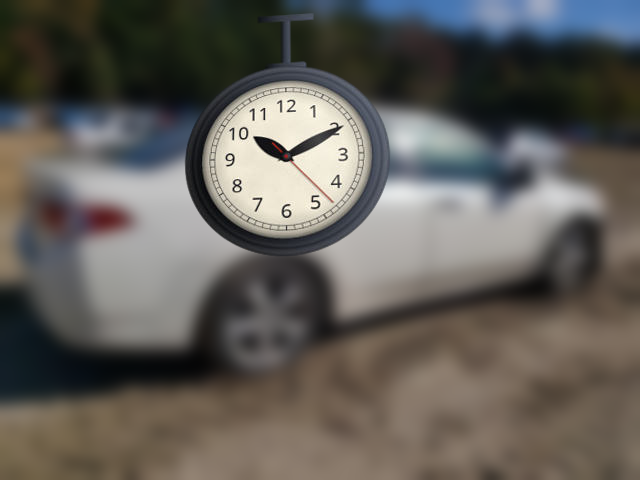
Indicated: **10:10:23**
